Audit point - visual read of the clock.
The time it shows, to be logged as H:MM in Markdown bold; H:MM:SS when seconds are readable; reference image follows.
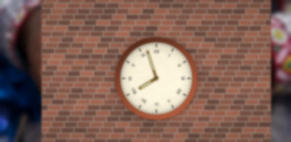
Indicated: **7:57**
